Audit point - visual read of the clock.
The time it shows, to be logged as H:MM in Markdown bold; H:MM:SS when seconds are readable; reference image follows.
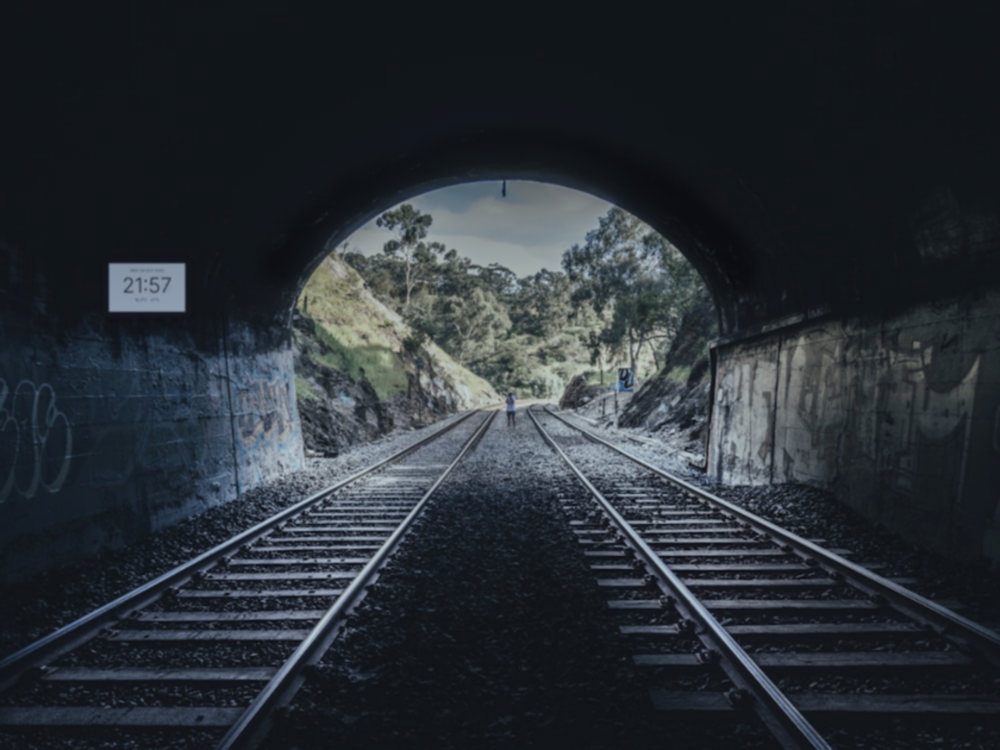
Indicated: **21:57**
